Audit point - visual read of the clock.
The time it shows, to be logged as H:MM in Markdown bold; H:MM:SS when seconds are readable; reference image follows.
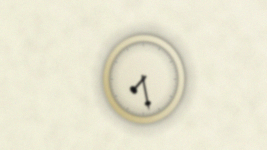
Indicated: **7:28**
